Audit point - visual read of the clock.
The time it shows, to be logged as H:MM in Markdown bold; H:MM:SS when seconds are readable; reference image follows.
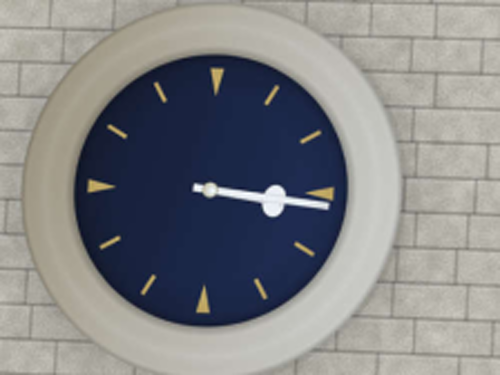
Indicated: **3:16**
